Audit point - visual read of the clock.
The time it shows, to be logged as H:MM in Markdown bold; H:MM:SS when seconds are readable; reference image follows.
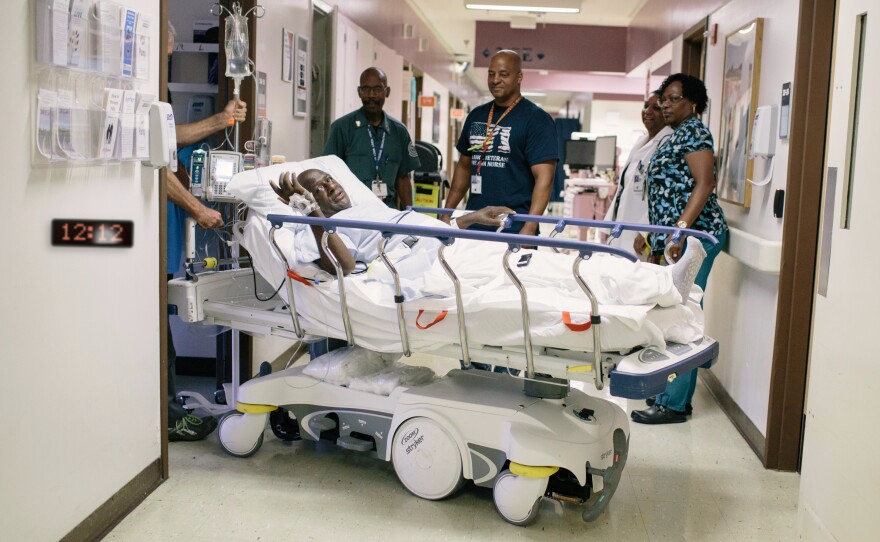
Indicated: **12:12**
